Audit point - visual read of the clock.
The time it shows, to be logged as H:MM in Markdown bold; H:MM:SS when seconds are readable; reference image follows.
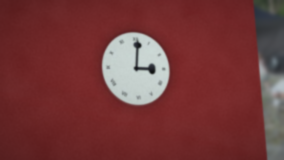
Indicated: **3:01**
